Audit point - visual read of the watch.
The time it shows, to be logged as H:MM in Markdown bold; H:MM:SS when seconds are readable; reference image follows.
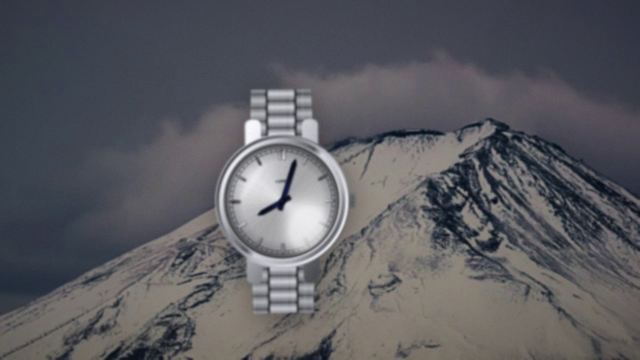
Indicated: **8:03**
